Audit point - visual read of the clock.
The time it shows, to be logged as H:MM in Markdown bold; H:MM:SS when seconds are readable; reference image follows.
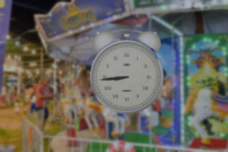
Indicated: **8:44**
